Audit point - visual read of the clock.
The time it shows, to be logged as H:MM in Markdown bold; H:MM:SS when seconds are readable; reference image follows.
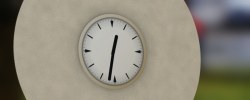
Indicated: **12:32**
